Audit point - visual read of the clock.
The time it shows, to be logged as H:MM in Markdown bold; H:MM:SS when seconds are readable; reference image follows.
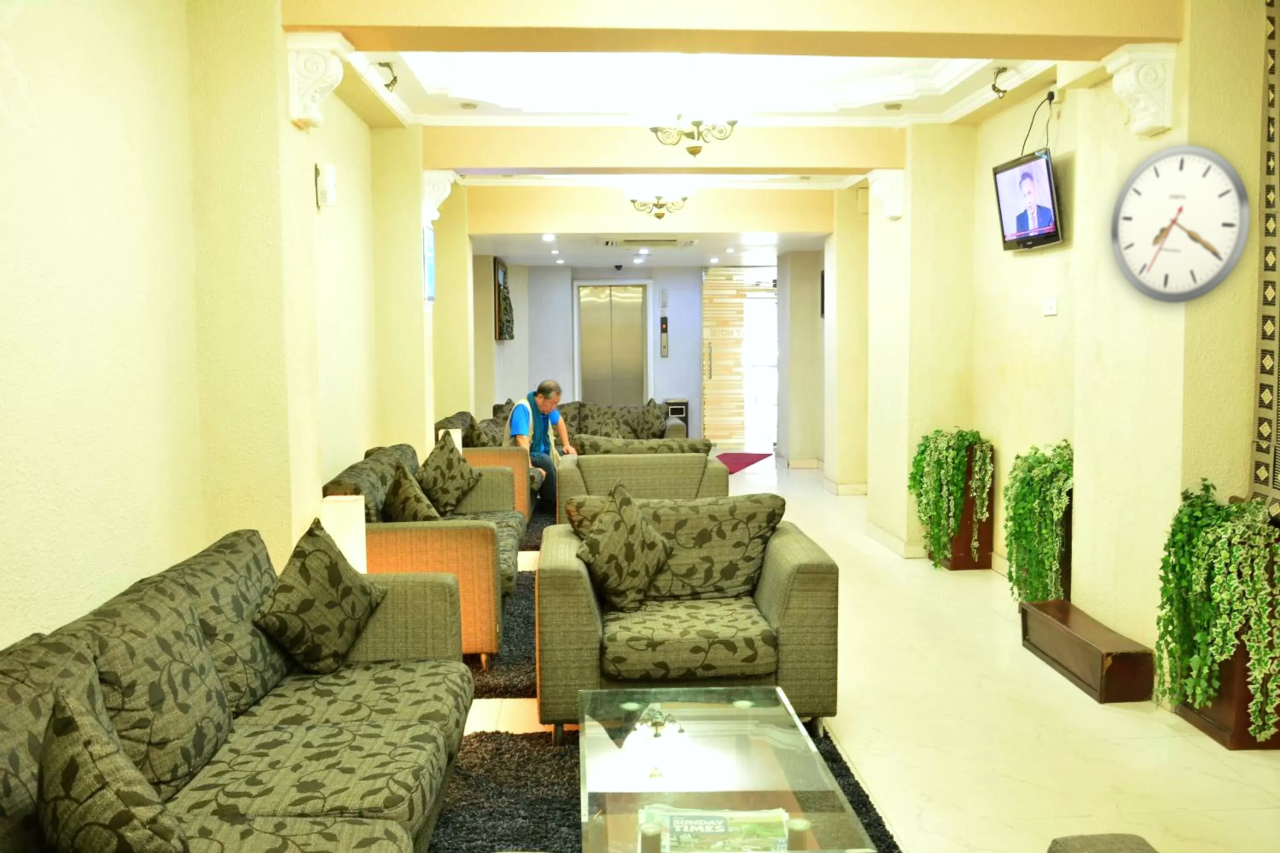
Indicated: **7:19:34**
